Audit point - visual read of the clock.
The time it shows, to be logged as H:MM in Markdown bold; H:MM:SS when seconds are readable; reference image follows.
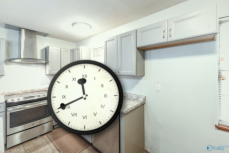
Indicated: **11:41**
